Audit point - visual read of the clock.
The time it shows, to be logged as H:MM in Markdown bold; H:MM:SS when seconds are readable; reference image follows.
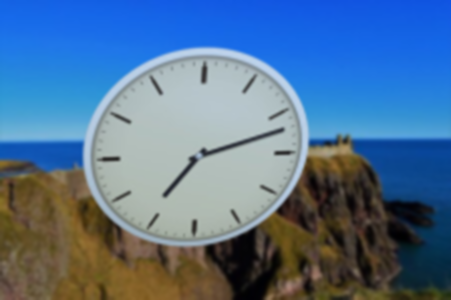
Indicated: **7:12**
